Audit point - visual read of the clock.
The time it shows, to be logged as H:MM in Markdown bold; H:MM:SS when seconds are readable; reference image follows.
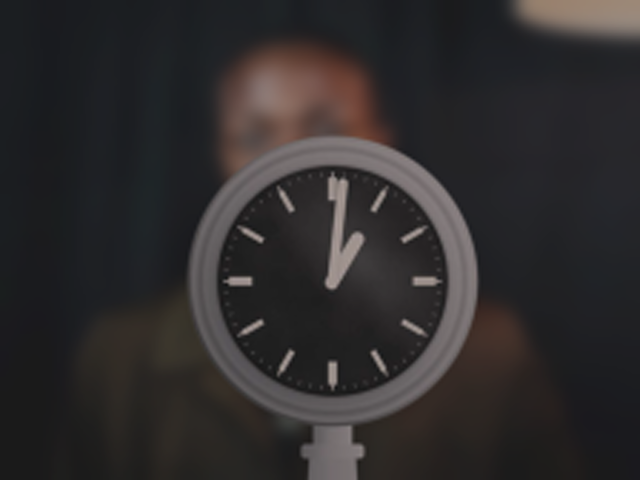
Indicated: **1:01**
